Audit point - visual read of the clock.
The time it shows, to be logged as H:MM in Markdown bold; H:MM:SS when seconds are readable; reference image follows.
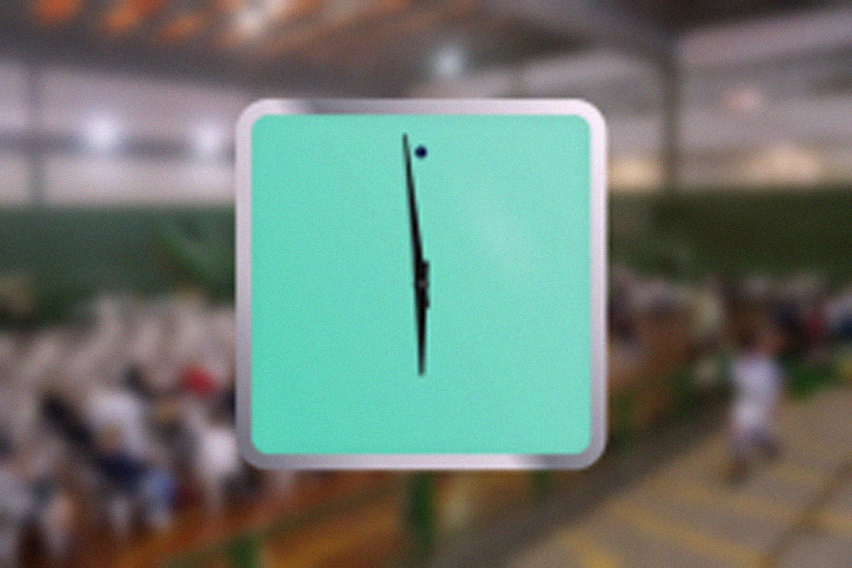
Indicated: **5:59**
